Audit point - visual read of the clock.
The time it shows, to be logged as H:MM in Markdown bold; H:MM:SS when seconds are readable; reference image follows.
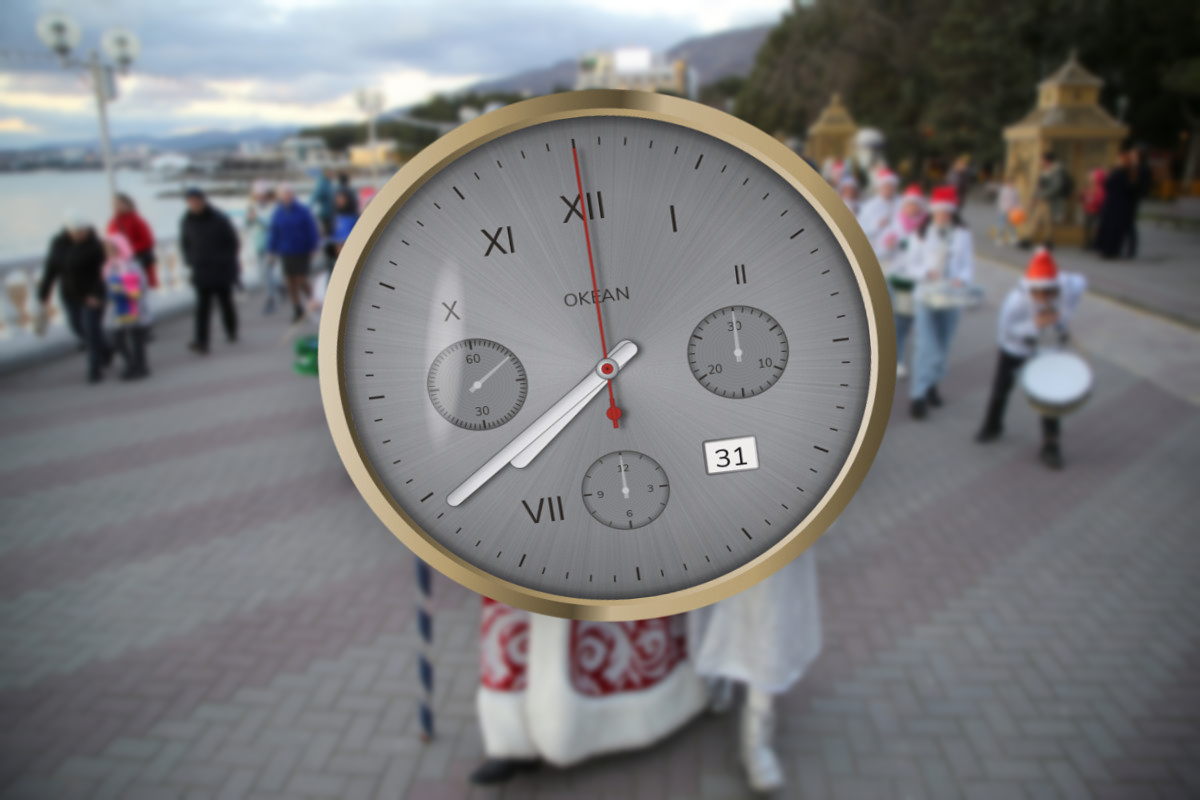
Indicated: **7:39:09**
